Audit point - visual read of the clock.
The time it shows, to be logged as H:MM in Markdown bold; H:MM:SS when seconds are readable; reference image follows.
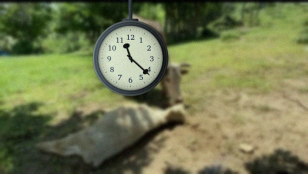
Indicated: **11:22**
